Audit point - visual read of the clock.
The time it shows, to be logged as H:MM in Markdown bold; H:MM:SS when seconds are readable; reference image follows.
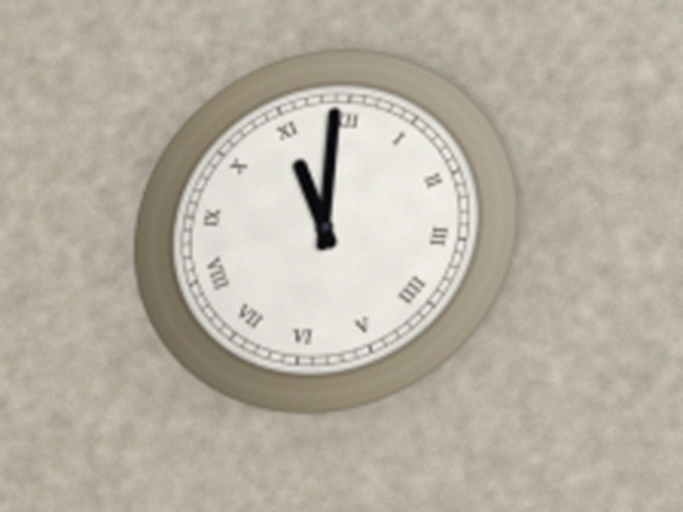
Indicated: **10:59**
